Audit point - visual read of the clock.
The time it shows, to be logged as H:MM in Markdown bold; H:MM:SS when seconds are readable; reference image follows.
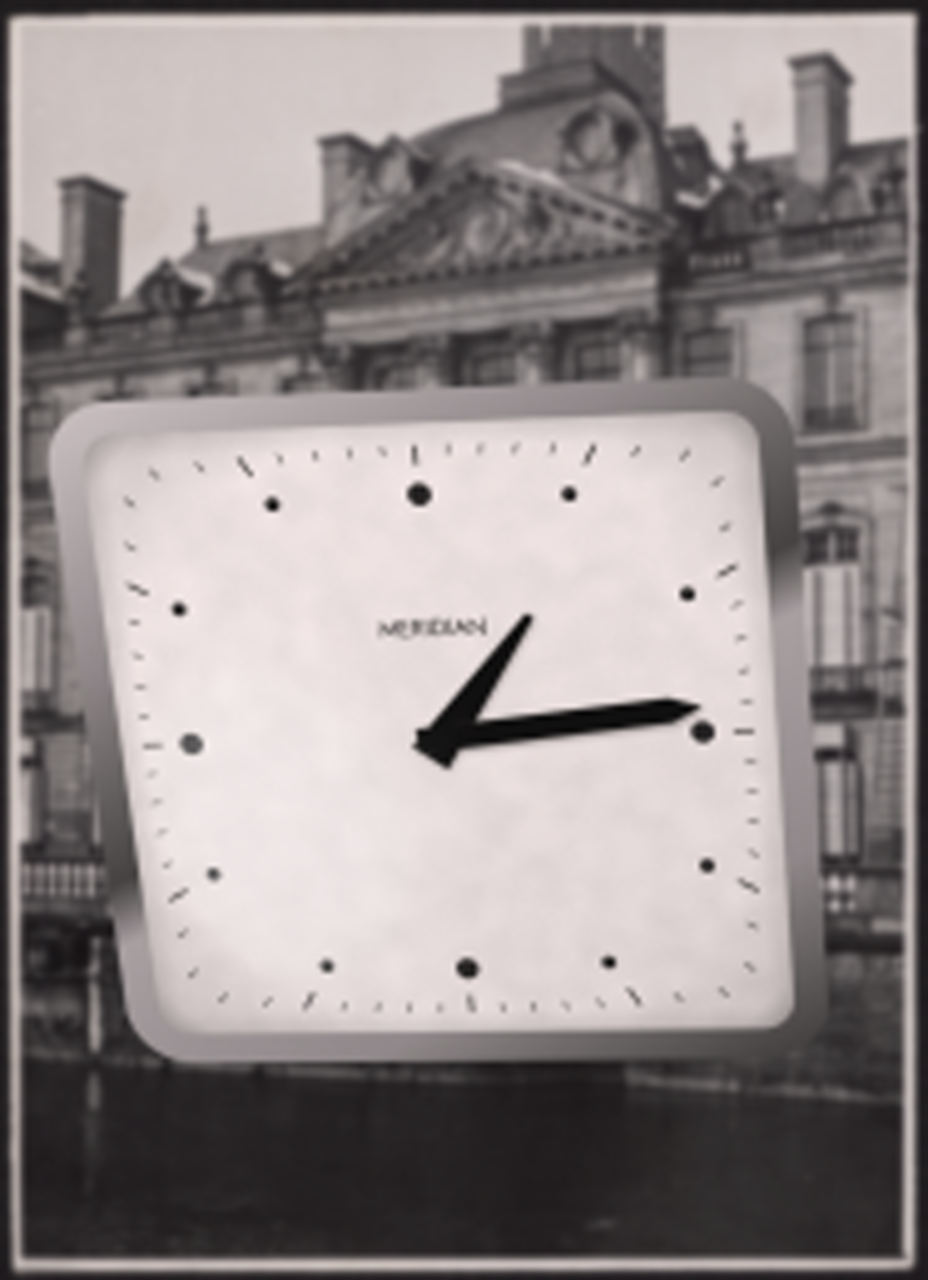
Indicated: **1:14**
